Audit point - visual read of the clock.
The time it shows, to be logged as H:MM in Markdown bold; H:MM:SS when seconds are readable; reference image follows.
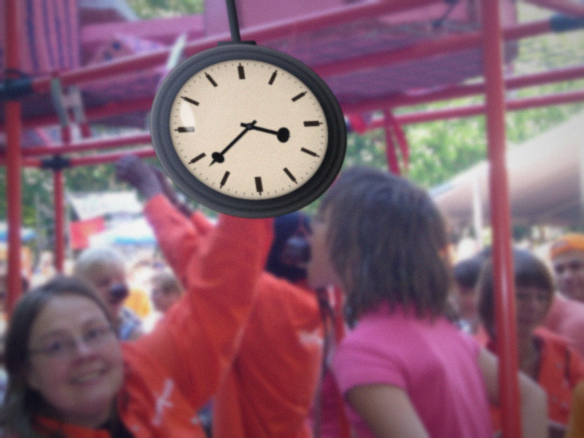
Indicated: **3:38**
